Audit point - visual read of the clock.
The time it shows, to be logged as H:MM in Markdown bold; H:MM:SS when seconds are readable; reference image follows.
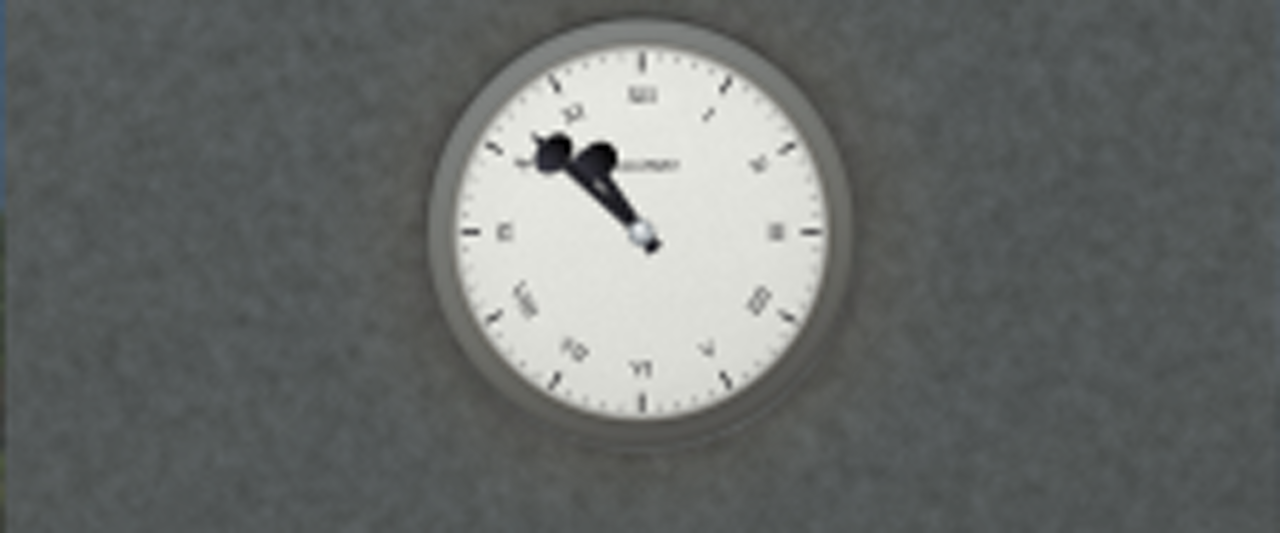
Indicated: **10:52**
